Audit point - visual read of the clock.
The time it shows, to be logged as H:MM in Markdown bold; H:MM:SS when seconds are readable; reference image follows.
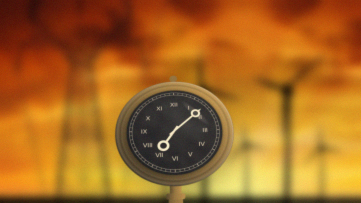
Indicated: **7:08**
